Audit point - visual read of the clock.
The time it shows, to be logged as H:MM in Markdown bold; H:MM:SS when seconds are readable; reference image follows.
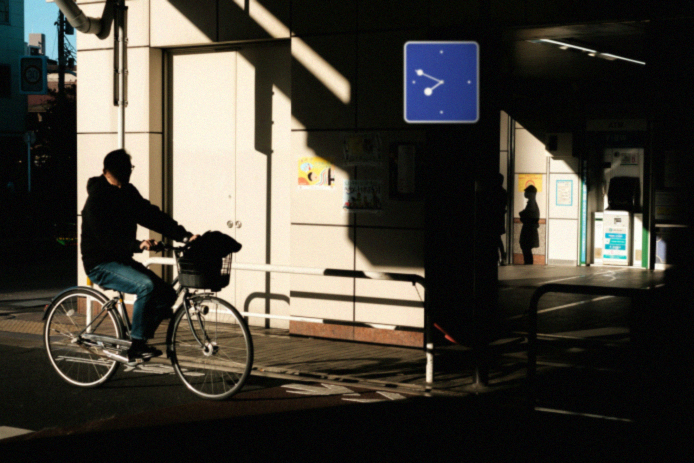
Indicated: **7:49**
